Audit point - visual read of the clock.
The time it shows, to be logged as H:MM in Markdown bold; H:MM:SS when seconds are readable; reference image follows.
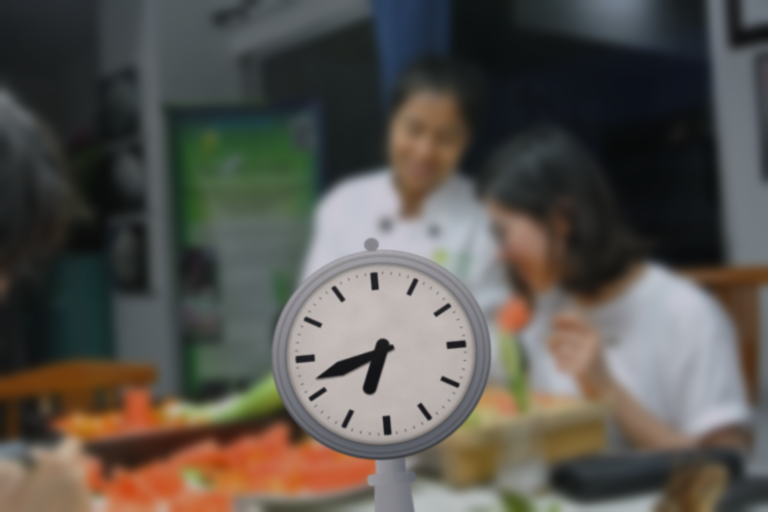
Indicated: **6:42**
